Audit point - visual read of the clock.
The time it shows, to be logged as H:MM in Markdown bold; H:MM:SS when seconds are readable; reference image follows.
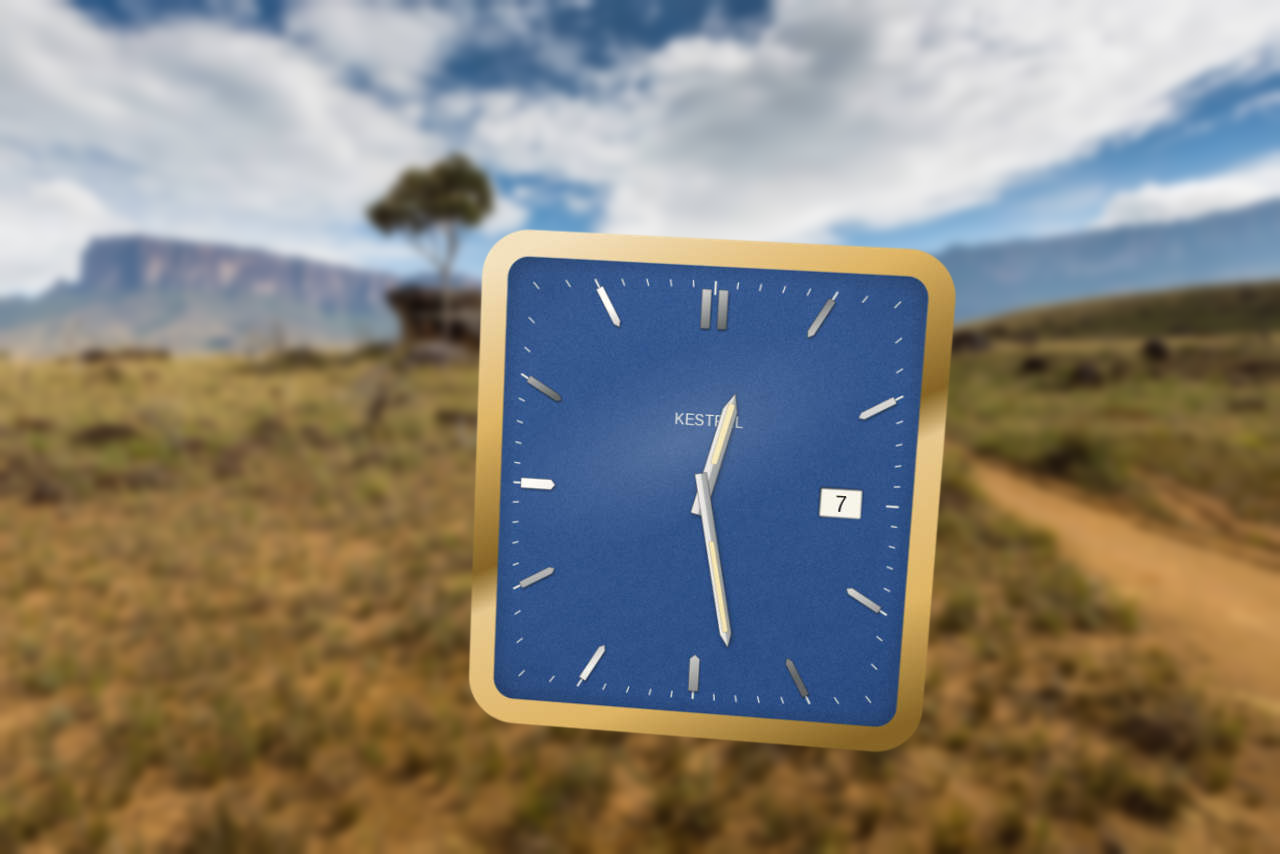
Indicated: **12:28**
